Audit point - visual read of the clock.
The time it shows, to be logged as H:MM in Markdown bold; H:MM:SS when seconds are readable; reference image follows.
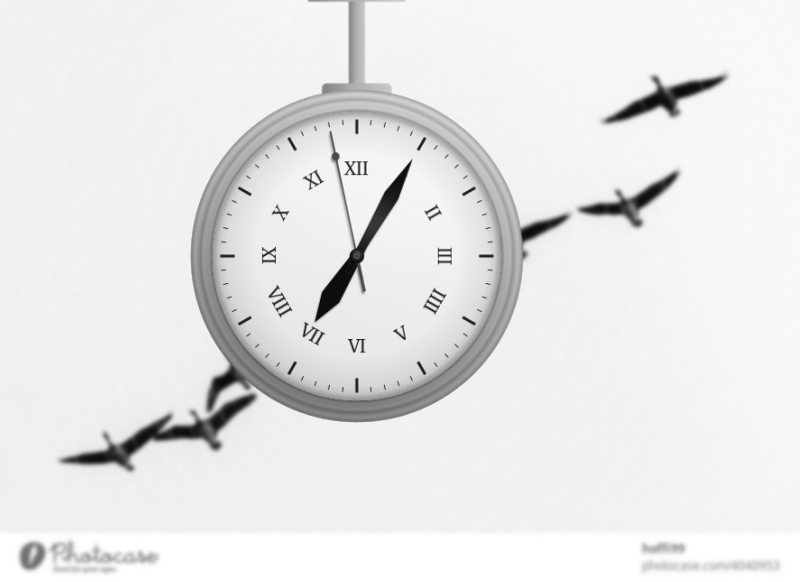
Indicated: **7:04:58**
